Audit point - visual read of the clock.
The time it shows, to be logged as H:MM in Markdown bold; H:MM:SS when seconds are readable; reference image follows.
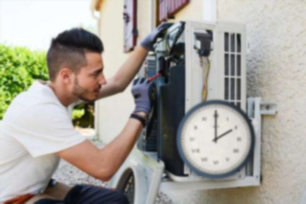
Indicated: **2:00**
